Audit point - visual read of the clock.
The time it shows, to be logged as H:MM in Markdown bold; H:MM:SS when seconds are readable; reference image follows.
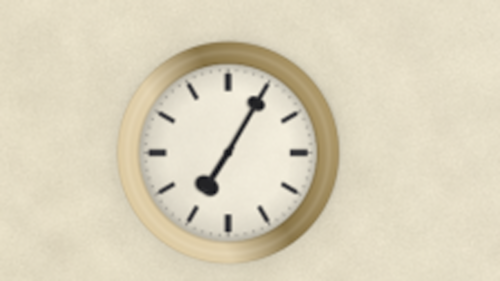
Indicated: **7:05**
